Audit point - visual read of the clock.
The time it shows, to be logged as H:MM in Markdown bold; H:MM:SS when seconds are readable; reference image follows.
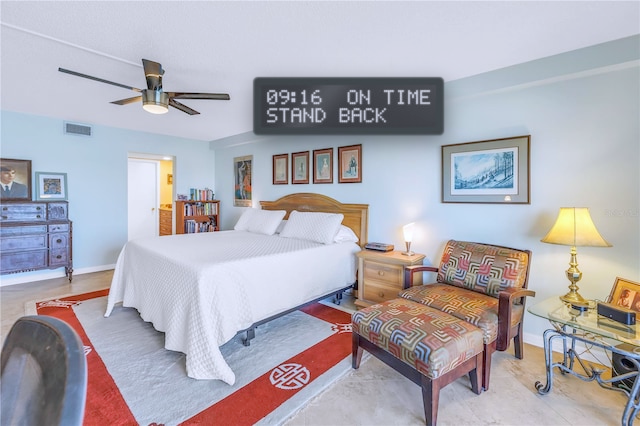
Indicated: **9:16**
